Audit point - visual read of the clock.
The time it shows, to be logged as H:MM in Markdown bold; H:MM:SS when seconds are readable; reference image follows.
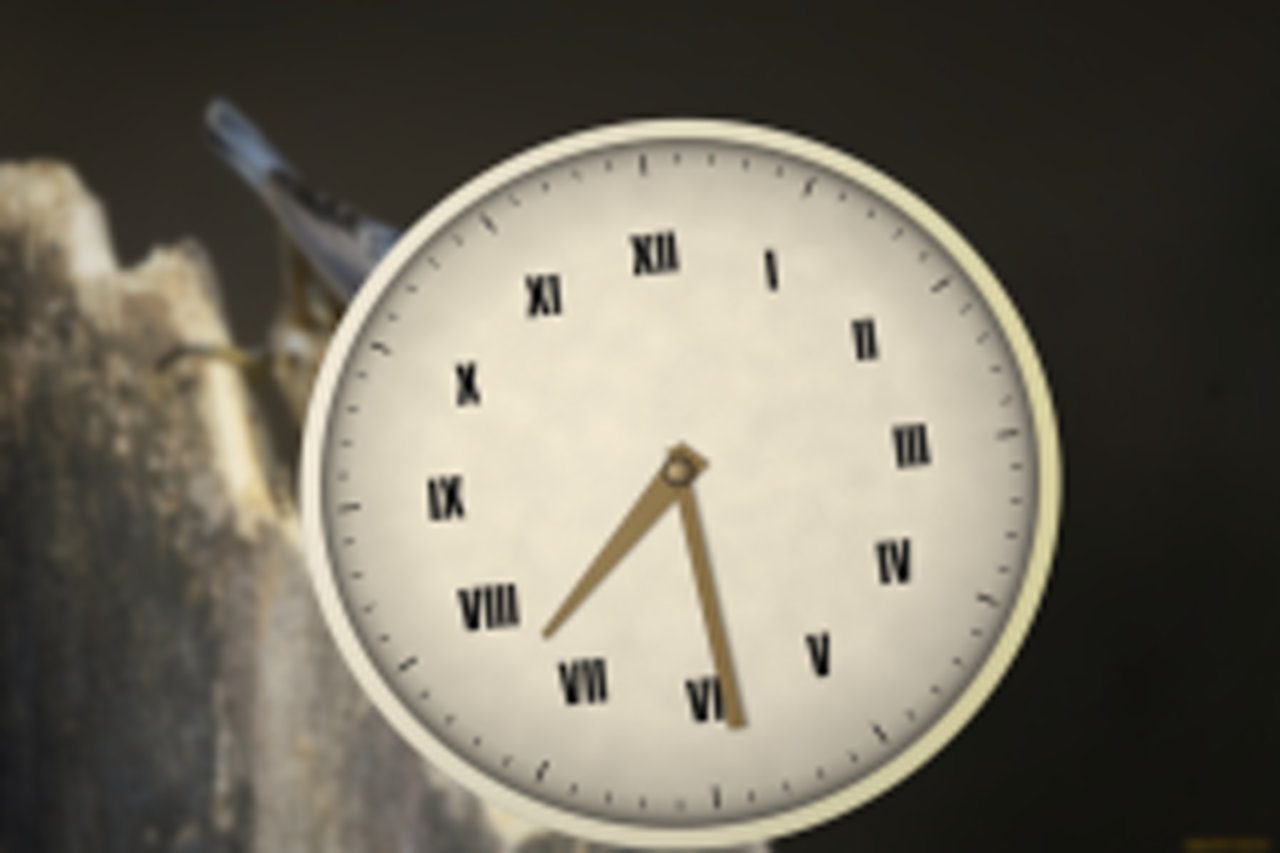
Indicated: **7:29**
